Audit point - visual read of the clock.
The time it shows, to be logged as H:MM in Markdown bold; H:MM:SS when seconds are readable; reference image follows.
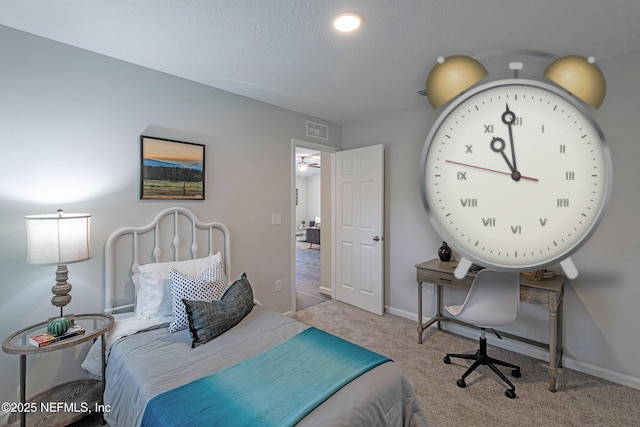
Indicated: **10:58:47**
